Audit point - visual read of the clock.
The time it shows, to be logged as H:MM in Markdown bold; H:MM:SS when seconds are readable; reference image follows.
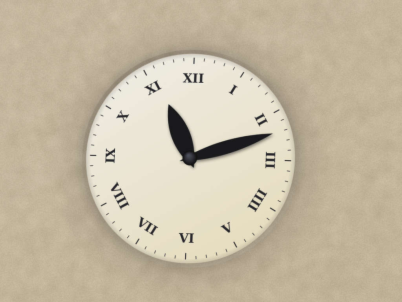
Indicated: **11:12**
